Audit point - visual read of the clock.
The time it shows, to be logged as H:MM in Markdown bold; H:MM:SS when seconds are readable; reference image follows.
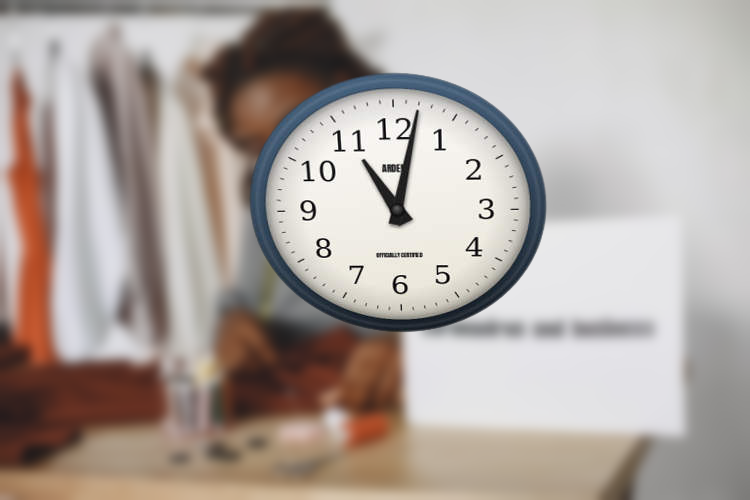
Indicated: **11:02**
